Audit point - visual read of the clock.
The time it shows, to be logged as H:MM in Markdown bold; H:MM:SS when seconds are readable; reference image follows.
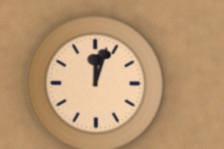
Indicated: **12:03**
